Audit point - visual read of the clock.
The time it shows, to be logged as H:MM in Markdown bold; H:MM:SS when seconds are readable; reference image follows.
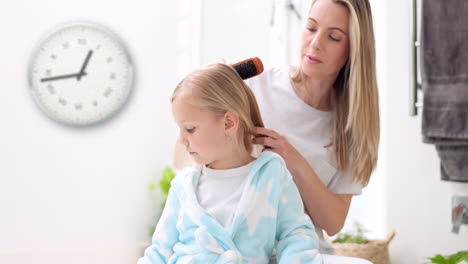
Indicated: **12:43**
